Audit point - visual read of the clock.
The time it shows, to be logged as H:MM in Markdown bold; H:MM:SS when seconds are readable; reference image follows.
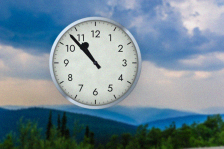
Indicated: **10:53**
